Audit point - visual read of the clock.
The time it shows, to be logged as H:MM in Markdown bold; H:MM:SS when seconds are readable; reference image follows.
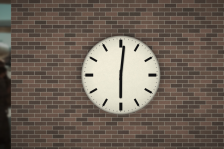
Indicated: **6:01**
